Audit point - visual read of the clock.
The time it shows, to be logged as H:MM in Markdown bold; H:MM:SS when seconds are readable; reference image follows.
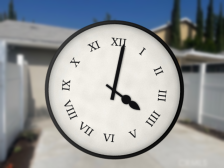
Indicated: **4:01**
